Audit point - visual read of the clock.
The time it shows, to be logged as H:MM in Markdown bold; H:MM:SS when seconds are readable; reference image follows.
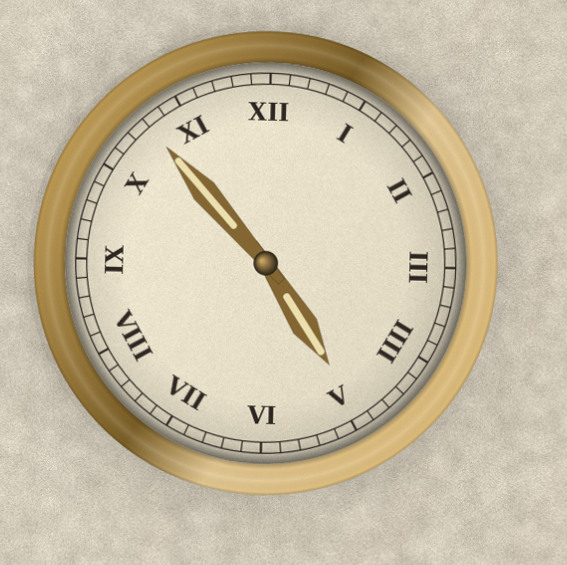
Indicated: **4:53**
